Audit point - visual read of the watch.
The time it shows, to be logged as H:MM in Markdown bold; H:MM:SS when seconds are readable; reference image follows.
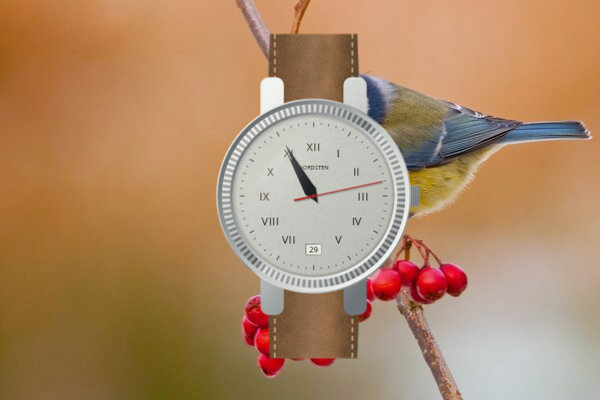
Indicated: **10:55:13**
